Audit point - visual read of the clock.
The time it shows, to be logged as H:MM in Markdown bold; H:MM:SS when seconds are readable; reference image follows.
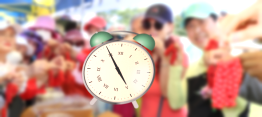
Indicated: **4:55**
